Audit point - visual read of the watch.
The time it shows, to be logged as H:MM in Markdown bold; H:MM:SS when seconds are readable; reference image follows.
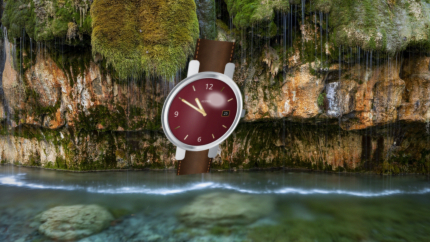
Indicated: **10:50**
